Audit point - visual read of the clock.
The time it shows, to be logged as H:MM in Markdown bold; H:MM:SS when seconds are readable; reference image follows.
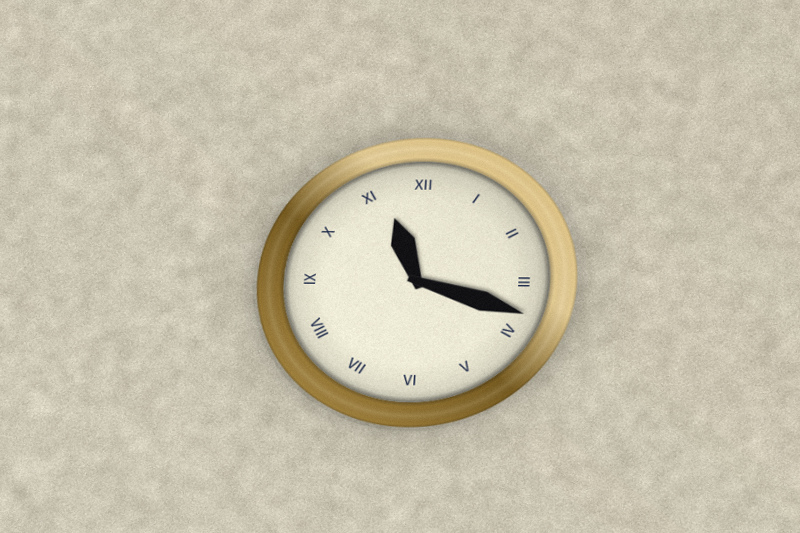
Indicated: **11:18**
